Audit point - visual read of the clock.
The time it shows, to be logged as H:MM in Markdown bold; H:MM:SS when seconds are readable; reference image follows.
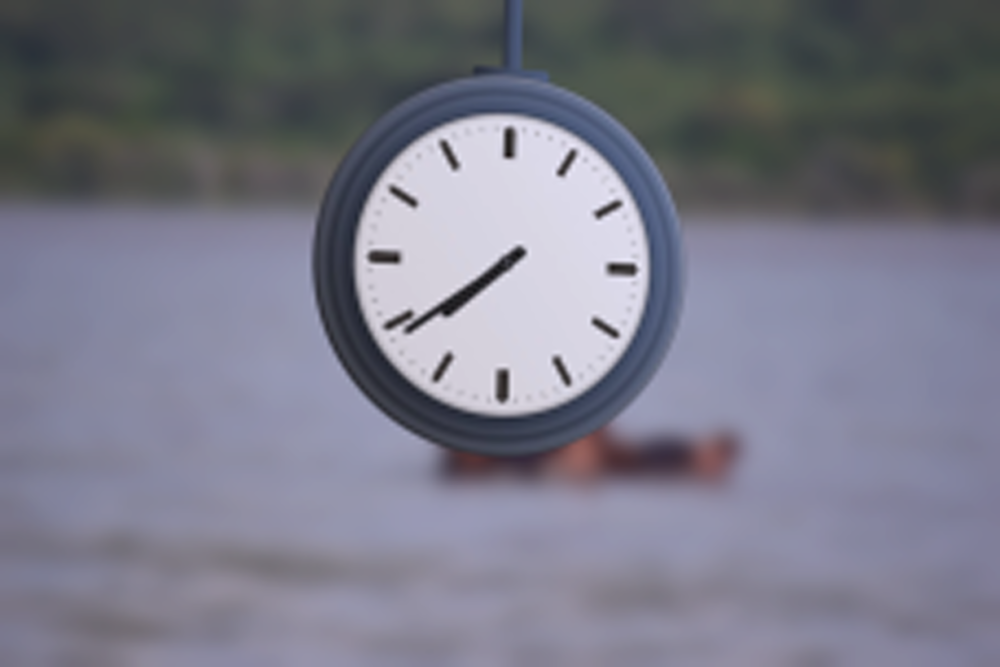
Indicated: **7:39**
